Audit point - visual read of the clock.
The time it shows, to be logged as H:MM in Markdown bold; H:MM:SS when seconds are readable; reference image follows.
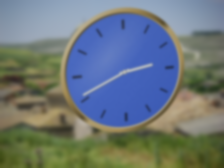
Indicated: **2:41**
